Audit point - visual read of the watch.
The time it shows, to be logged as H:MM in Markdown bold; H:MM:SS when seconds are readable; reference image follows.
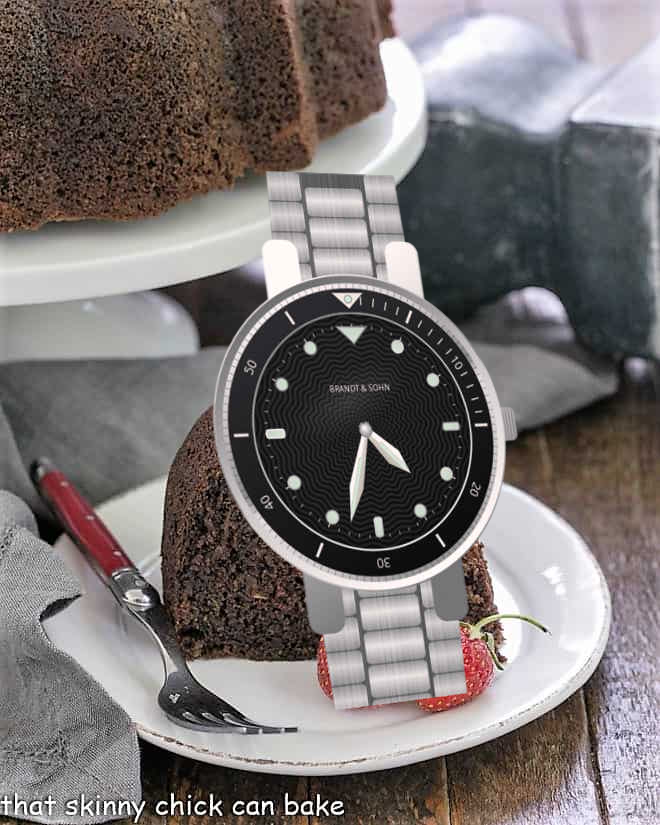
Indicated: **4:33**
